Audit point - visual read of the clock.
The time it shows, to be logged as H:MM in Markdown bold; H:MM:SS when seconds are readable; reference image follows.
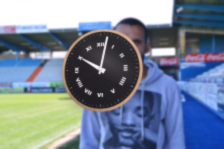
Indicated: **10:02**
